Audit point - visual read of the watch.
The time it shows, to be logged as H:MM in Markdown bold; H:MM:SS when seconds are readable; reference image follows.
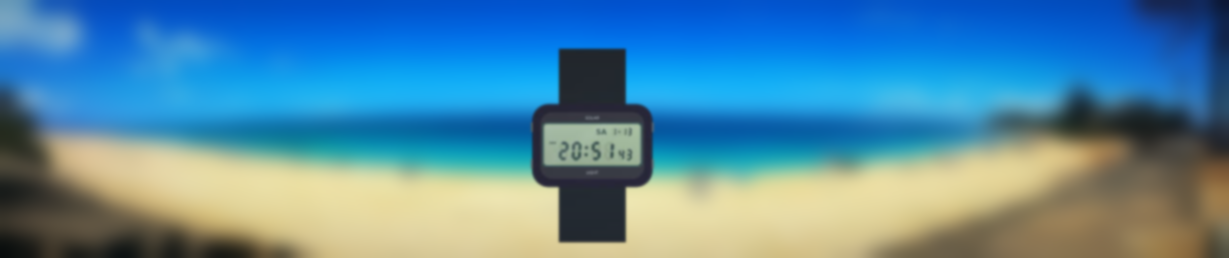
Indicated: **20:51**
